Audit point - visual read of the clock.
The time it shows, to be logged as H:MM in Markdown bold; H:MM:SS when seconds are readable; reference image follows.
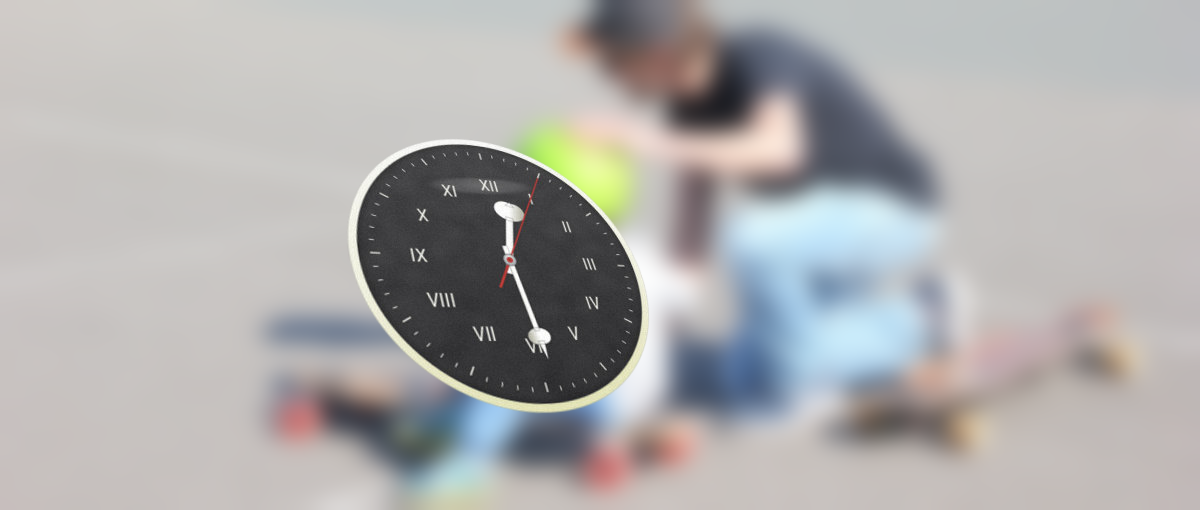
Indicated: **12:29:05**
